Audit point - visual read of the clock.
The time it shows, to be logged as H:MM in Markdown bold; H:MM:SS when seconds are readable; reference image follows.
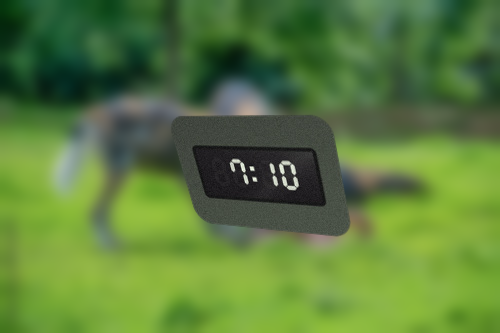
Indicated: **7:10**
